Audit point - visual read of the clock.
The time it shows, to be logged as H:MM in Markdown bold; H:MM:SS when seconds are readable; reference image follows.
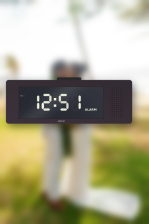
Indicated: **12:51**
